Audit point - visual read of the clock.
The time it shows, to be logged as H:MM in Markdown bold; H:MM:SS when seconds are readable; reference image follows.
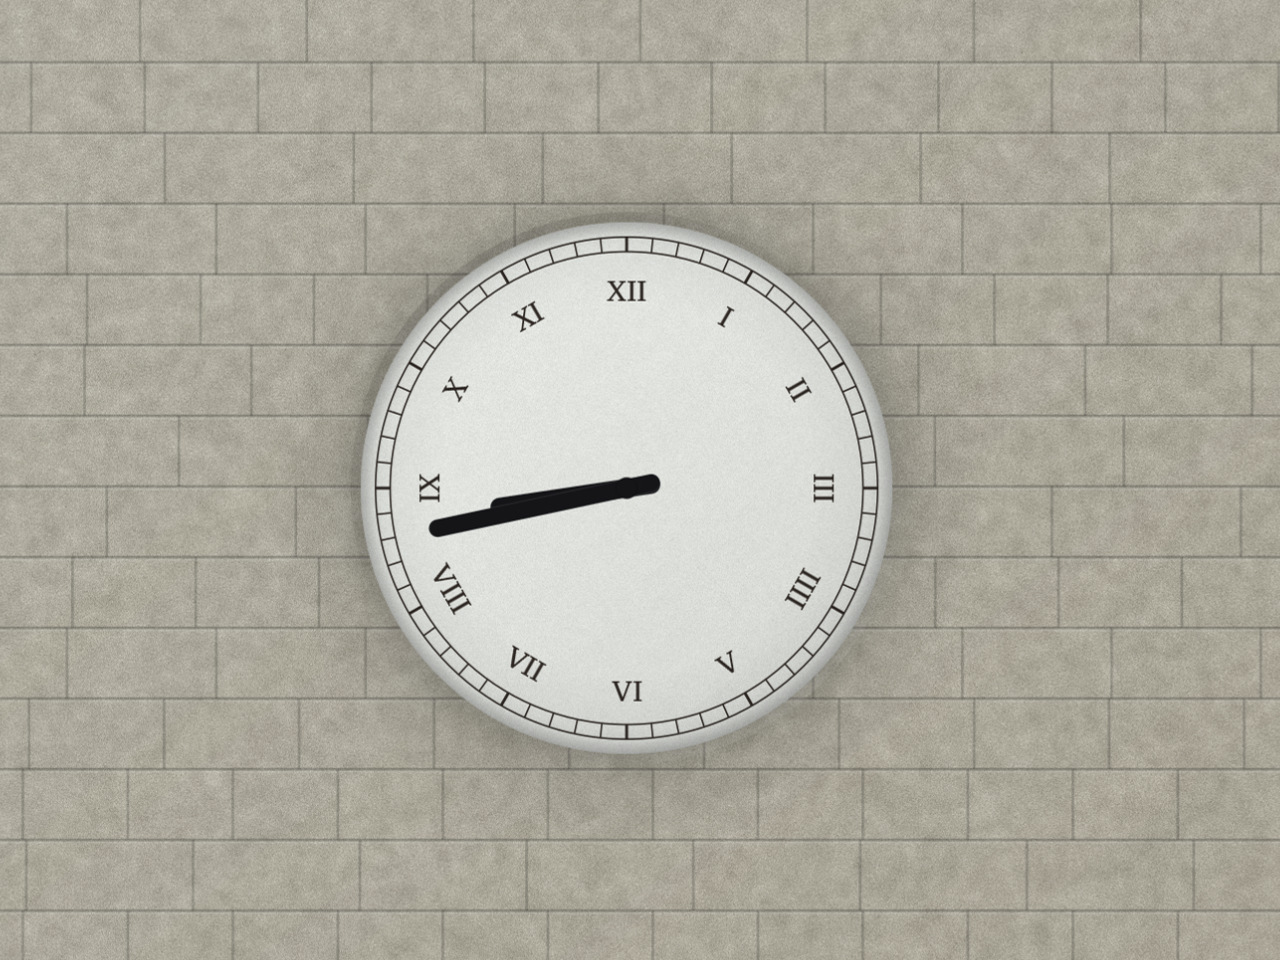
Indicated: **8:43**
